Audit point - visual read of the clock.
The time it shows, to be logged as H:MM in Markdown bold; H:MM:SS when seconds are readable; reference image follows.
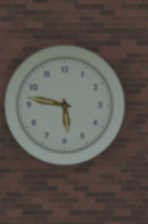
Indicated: **5:47**
